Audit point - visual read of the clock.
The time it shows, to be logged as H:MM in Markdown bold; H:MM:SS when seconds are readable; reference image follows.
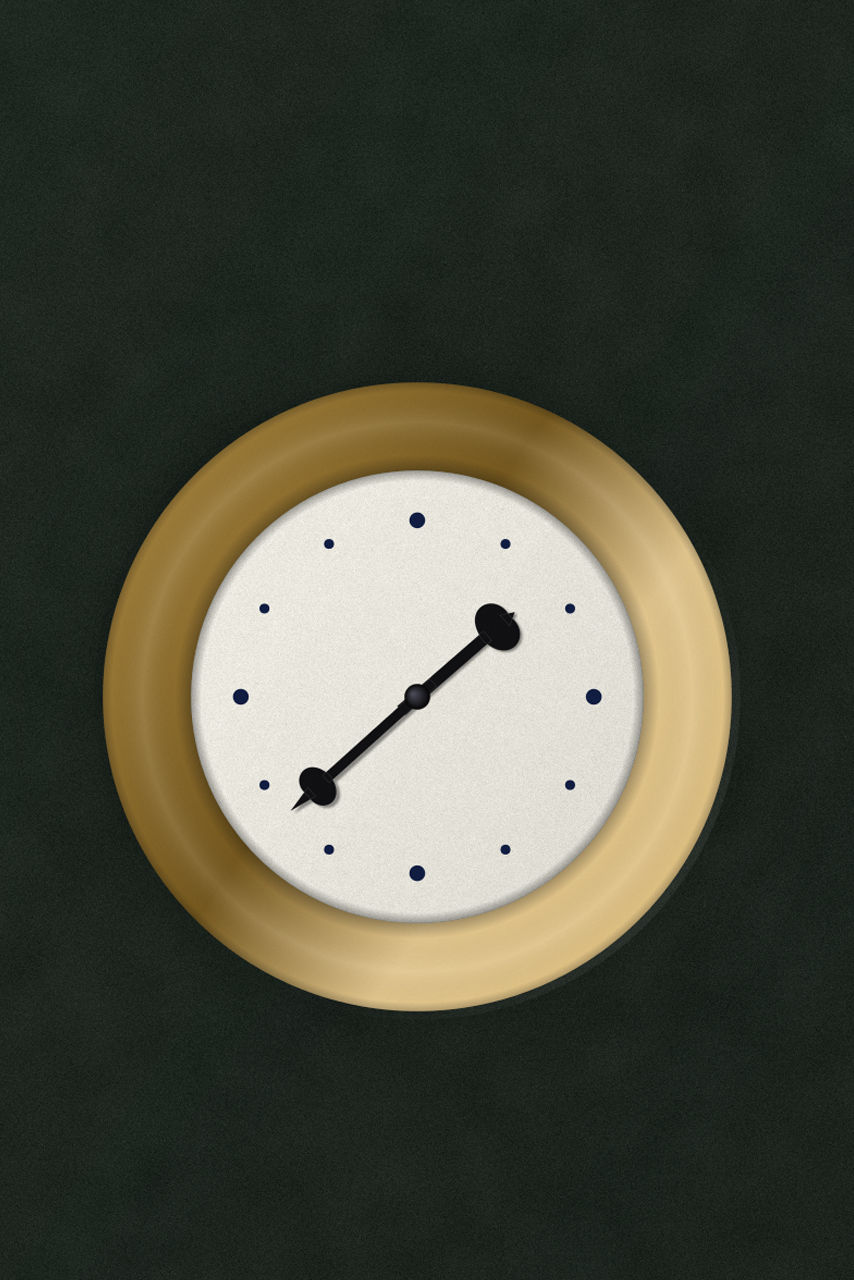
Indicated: **1:38**
